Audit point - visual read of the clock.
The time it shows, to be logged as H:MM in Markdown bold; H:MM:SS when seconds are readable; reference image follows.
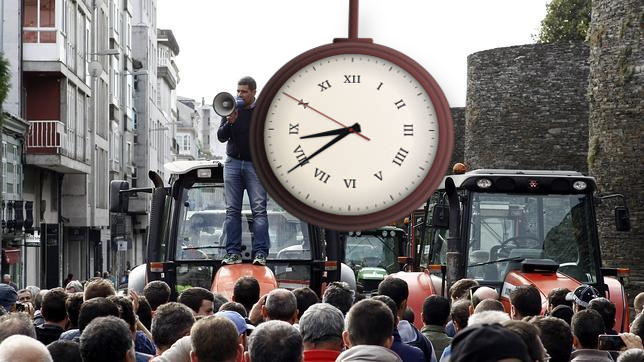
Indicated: **8:38:50**
